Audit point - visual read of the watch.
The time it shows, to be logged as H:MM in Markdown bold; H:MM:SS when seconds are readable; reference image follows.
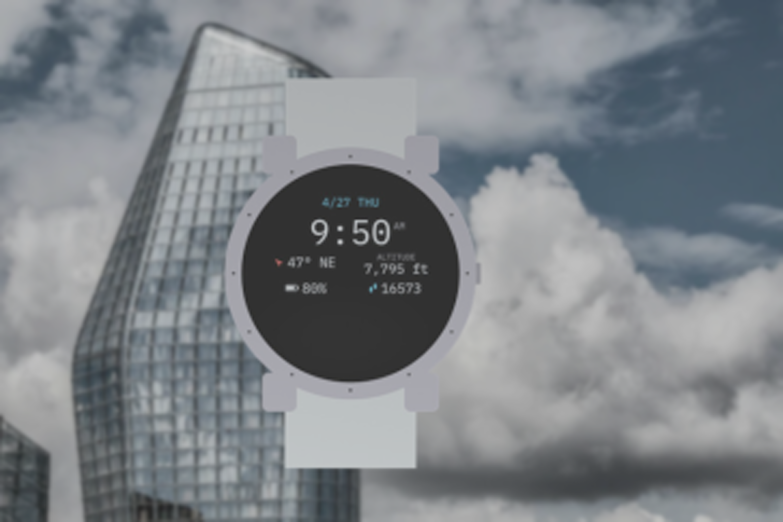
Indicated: **9:50**
